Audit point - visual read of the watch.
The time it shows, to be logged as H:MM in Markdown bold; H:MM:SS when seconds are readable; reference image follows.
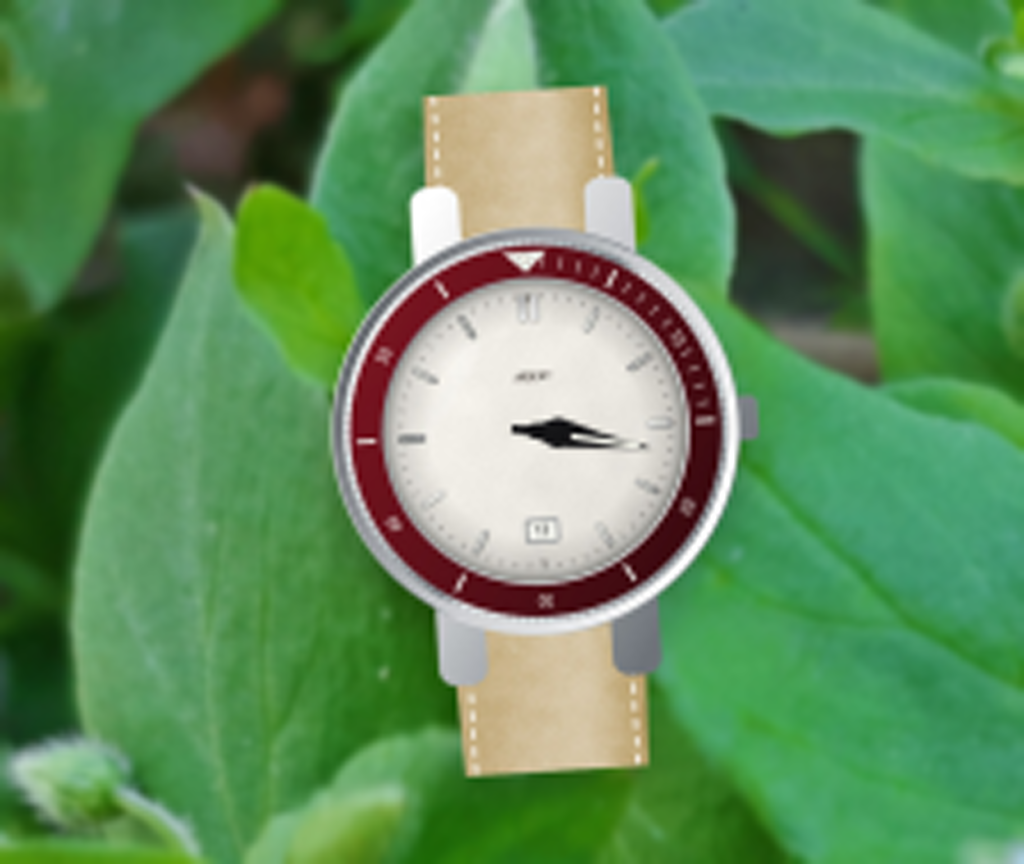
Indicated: **3:17**
